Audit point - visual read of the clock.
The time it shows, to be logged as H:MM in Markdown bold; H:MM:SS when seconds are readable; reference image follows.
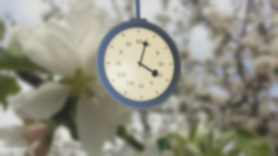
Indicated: **4:03**
